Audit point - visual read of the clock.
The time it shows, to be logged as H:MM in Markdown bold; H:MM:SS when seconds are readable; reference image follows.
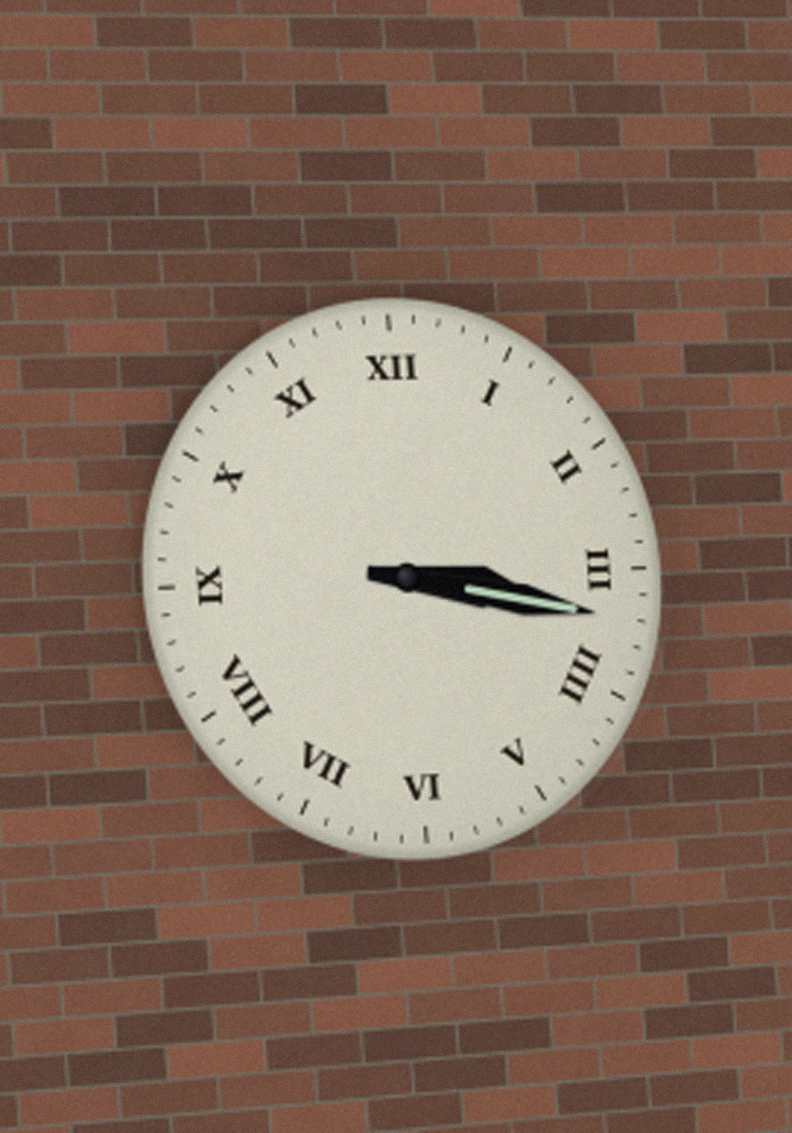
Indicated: **3:17**
